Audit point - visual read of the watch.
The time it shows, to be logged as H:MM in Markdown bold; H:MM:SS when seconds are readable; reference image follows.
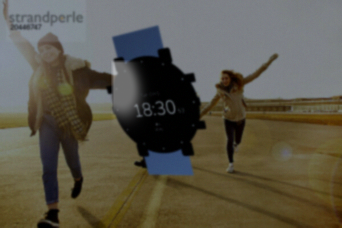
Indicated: **18:30**
